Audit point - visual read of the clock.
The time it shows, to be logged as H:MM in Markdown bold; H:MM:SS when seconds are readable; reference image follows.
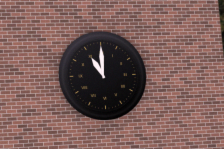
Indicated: **11:00**
